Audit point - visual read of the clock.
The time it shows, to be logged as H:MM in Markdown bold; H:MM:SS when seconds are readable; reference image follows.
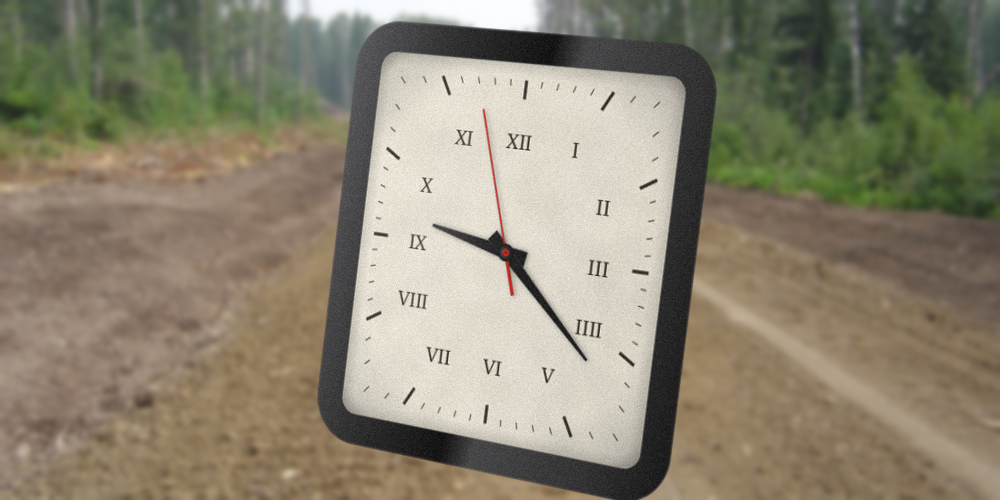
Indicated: **9:21:57**
